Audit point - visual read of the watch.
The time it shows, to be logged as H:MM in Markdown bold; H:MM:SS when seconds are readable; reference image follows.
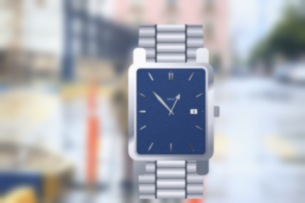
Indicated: **12:53**
